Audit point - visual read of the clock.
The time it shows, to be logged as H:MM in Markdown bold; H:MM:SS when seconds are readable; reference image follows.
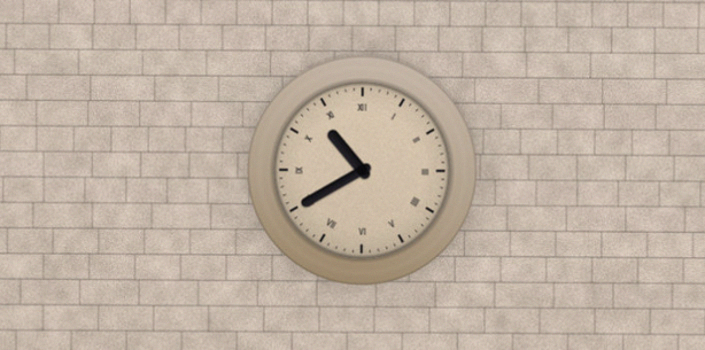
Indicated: **10:40**
